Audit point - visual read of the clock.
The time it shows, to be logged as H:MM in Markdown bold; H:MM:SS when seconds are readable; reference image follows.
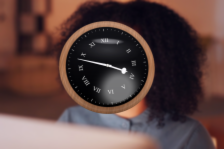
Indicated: **3:48**
